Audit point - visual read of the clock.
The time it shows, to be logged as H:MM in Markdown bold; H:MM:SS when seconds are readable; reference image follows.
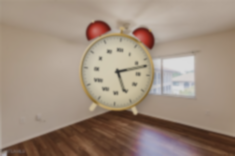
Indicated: **5:12**
